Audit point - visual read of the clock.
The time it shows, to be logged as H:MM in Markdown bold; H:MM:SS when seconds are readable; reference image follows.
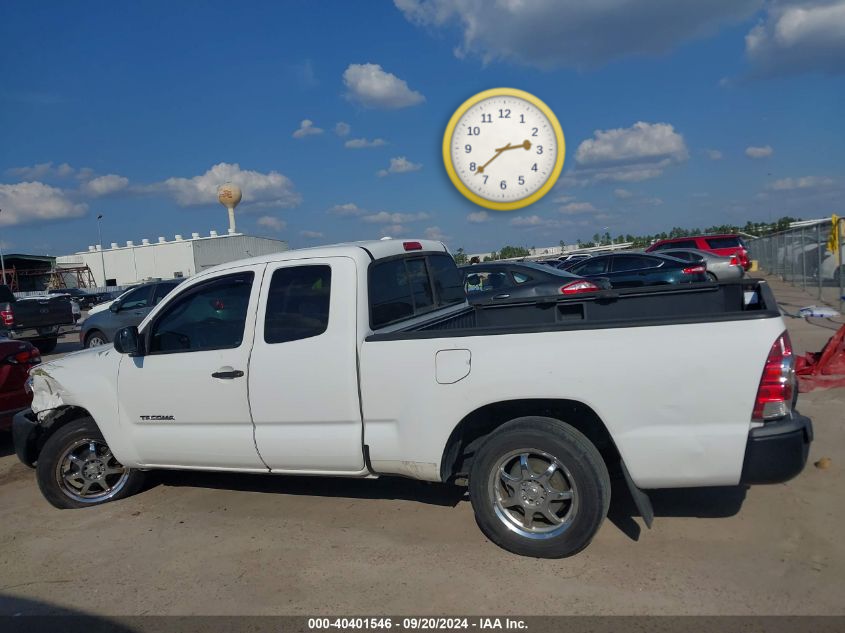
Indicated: **2:38**
